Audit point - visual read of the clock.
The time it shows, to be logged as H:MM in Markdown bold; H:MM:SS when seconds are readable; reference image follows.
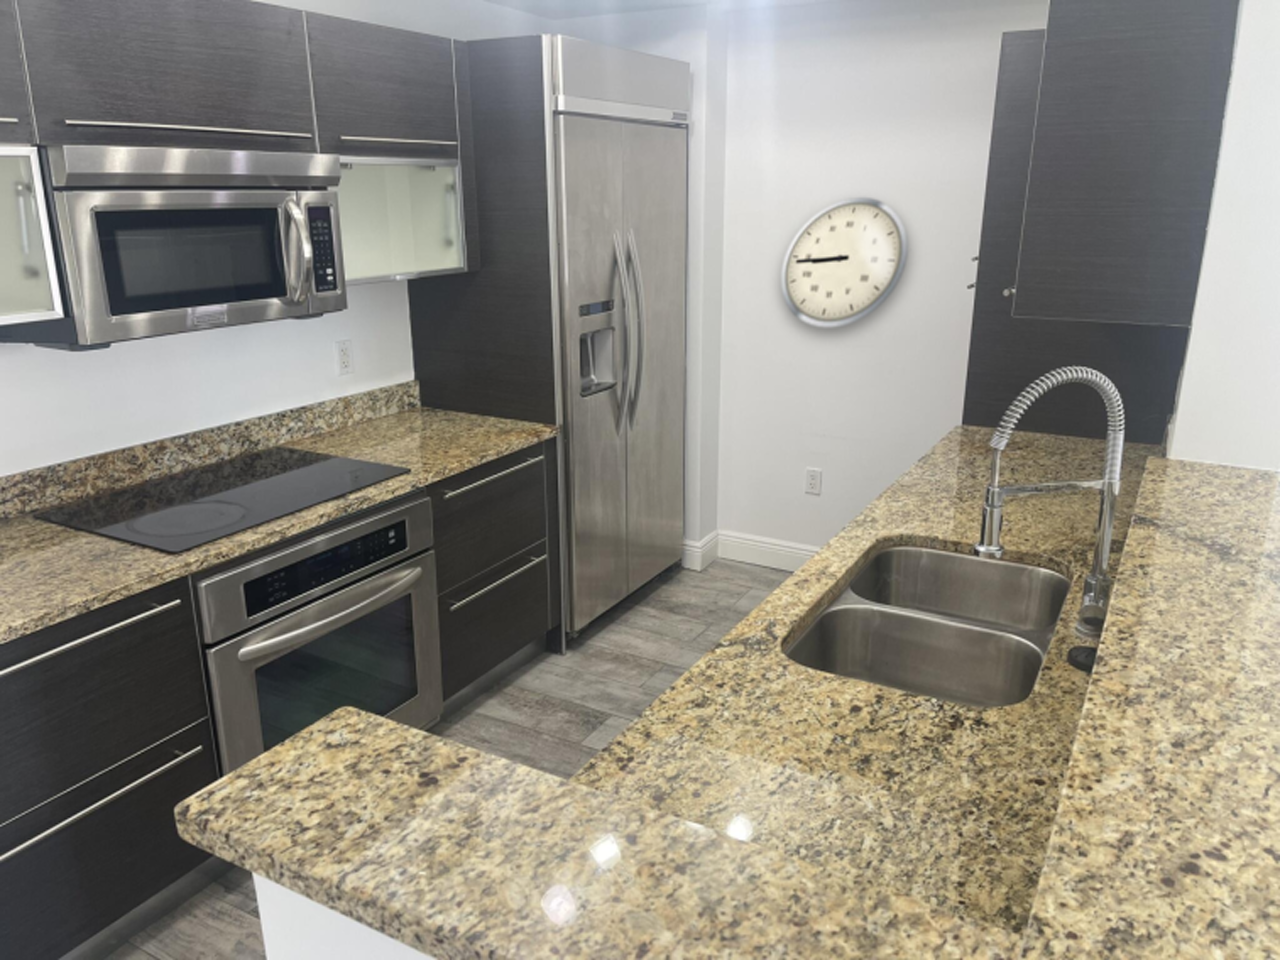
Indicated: **8:44**
